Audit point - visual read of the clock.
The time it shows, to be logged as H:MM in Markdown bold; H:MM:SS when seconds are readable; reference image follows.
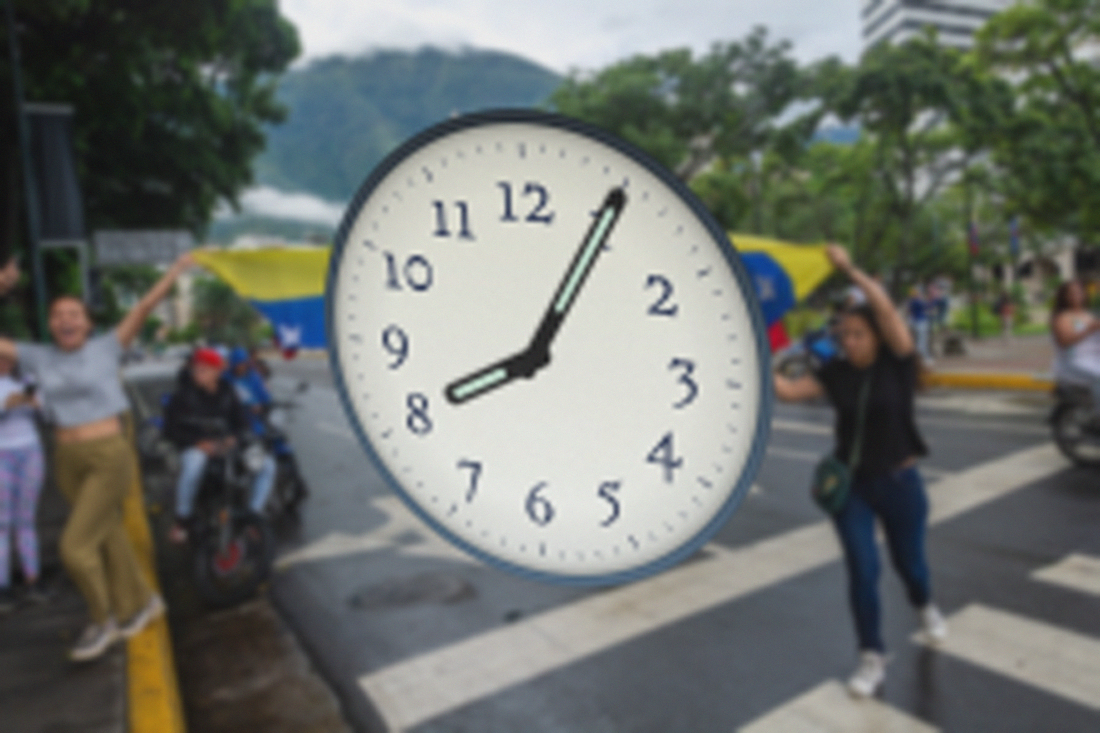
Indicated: **8:05**
